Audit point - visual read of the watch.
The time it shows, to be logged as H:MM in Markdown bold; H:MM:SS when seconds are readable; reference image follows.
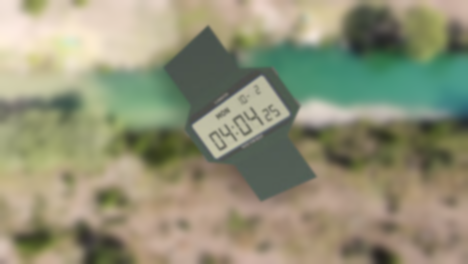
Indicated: **4:04**
